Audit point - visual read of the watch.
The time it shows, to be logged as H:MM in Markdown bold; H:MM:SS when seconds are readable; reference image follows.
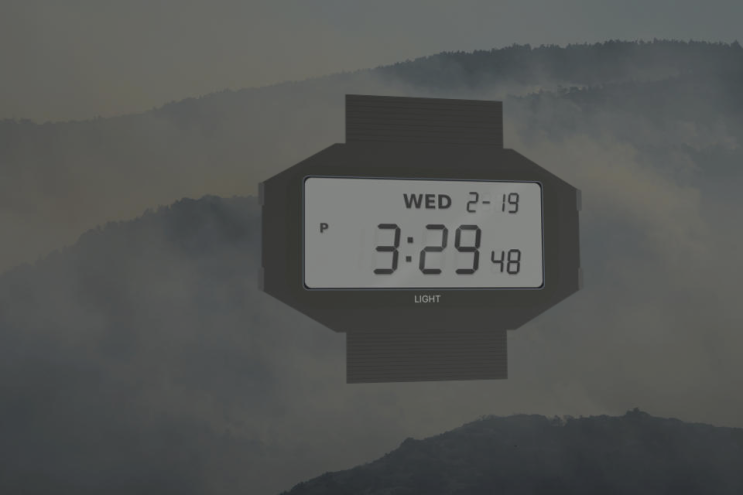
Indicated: **3:29:48**
